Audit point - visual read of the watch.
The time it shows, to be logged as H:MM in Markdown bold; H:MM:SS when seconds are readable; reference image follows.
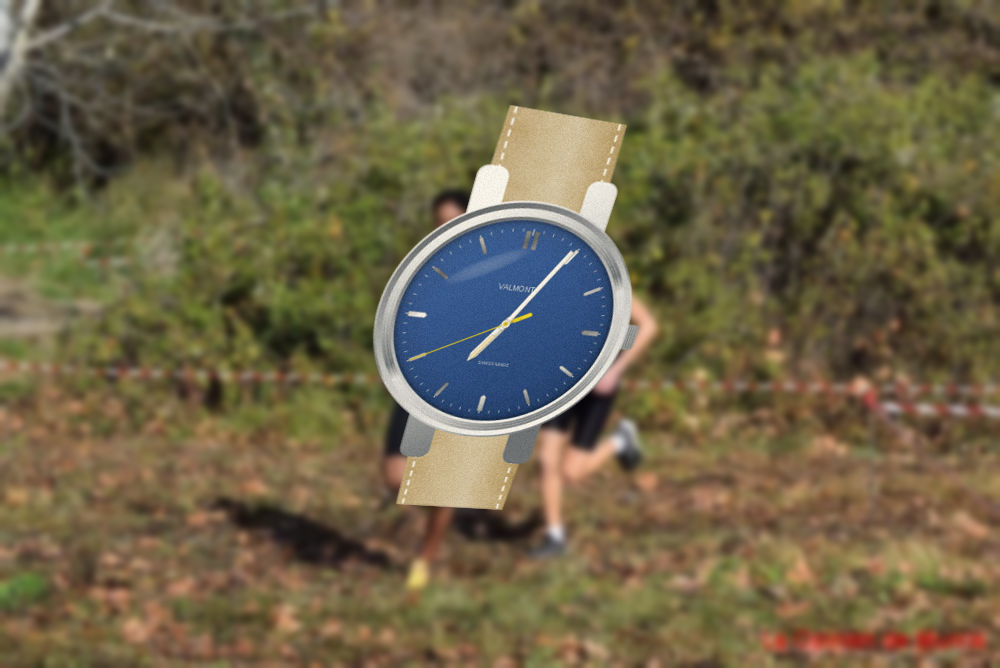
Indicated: **7:04:40**
